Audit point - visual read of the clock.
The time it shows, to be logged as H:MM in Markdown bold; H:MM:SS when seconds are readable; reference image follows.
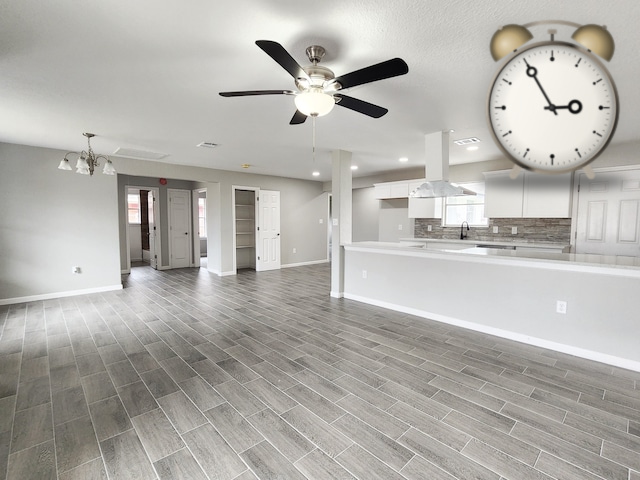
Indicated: **2:55**
